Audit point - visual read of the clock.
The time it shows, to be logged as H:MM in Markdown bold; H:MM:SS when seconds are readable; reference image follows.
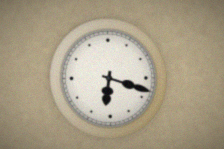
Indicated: **6:18**
